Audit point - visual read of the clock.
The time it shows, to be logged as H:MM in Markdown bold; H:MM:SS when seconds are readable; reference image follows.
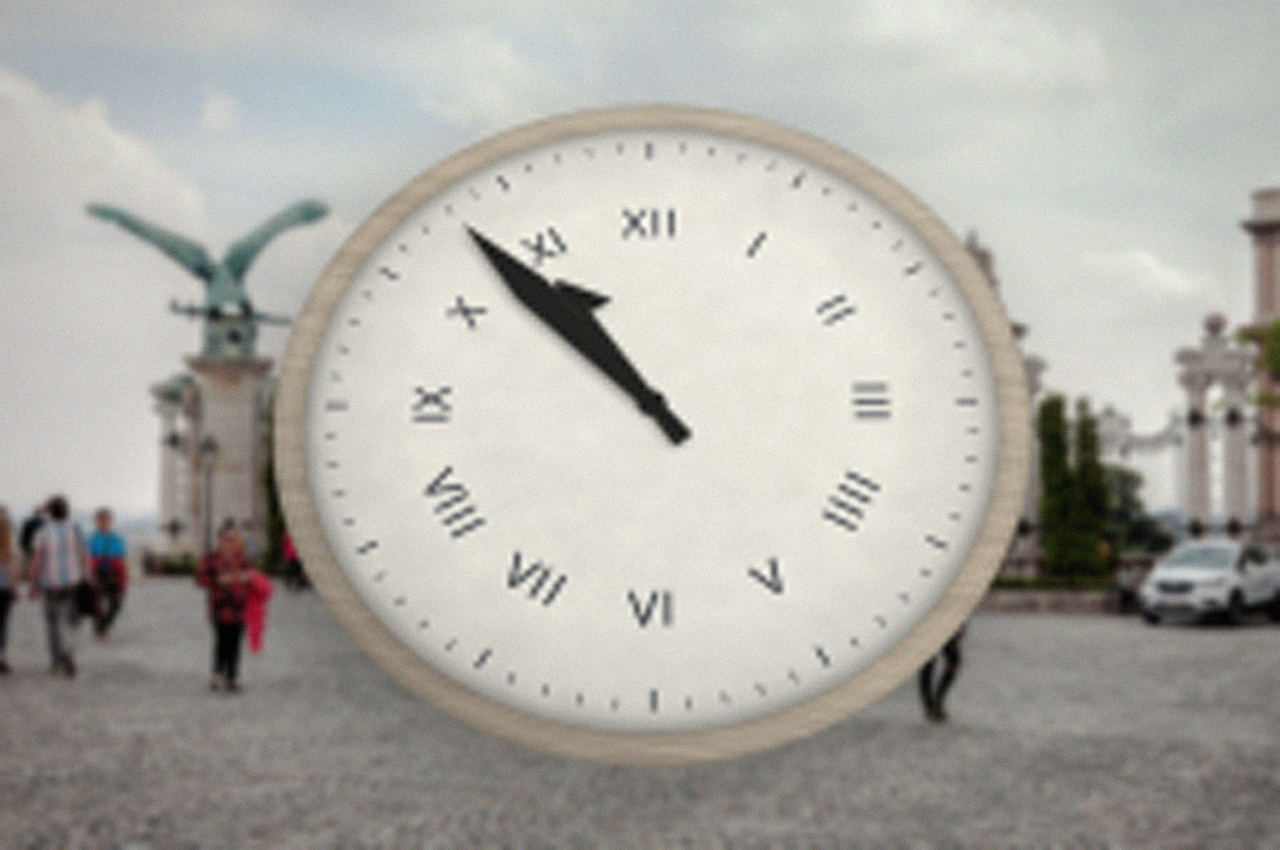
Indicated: **10:53**
